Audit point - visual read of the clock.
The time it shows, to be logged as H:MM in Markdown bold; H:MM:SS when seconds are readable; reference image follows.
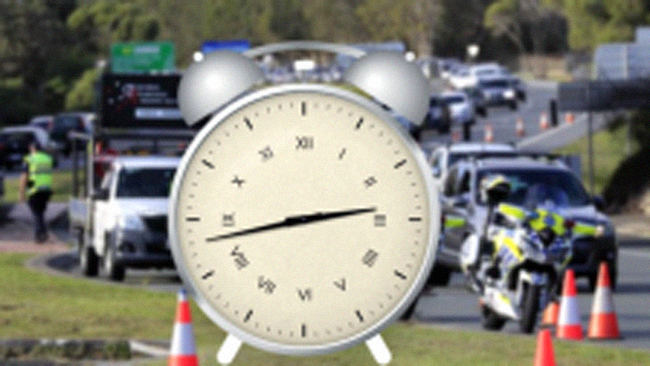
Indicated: **2:43**
